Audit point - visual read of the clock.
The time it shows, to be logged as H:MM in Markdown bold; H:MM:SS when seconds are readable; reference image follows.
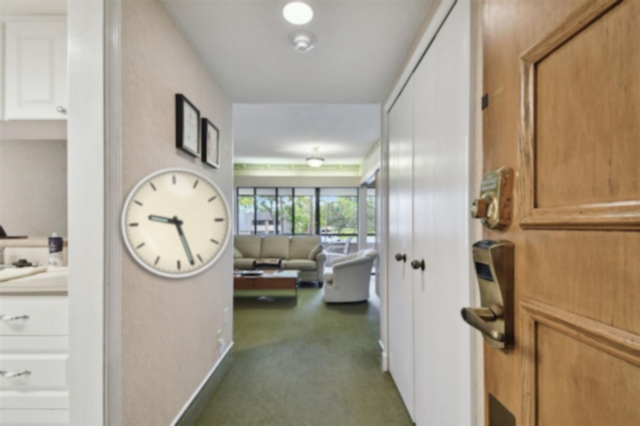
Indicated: **9:27**
